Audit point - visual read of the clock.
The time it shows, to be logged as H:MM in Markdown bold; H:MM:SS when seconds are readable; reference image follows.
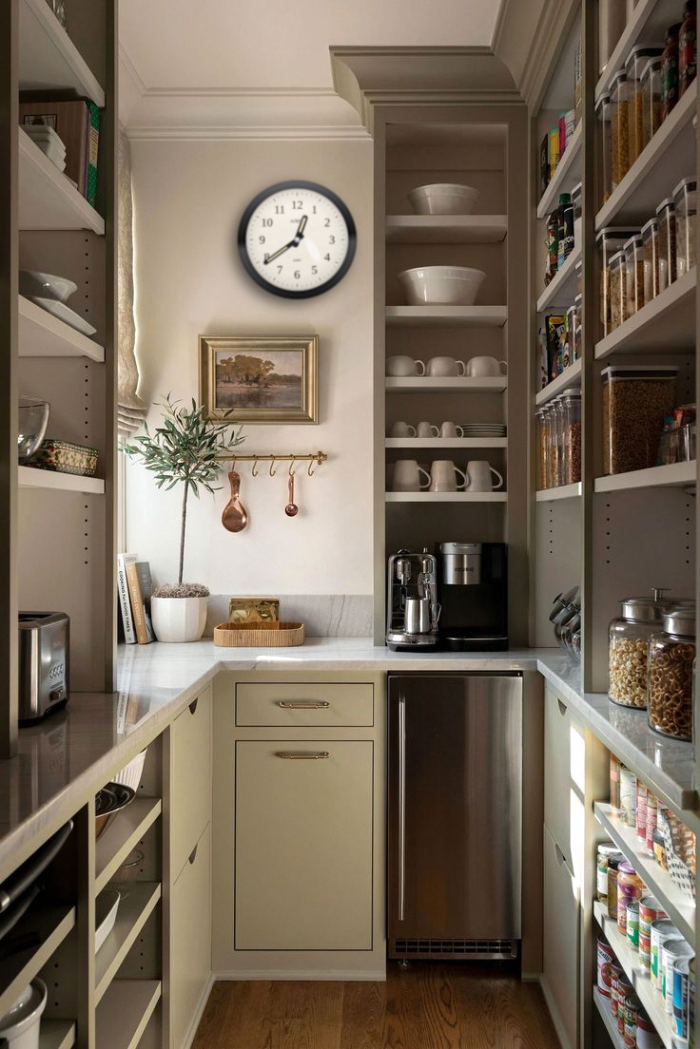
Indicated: **12:39**
